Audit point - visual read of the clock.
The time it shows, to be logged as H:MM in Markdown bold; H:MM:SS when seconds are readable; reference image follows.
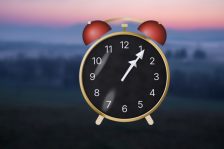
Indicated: **1:06**
